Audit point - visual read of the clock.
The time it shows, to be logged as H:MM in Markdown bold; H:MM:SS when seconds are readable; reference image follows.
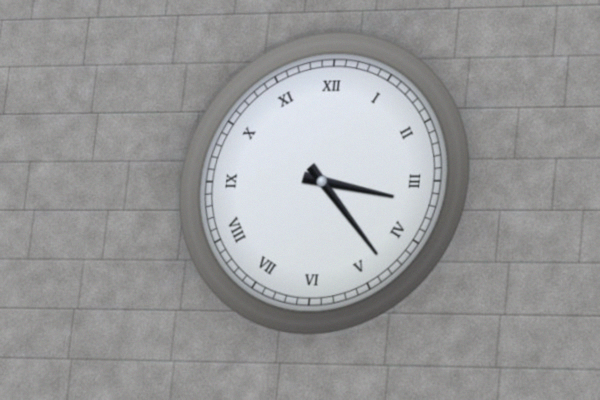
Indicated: **3:23**
